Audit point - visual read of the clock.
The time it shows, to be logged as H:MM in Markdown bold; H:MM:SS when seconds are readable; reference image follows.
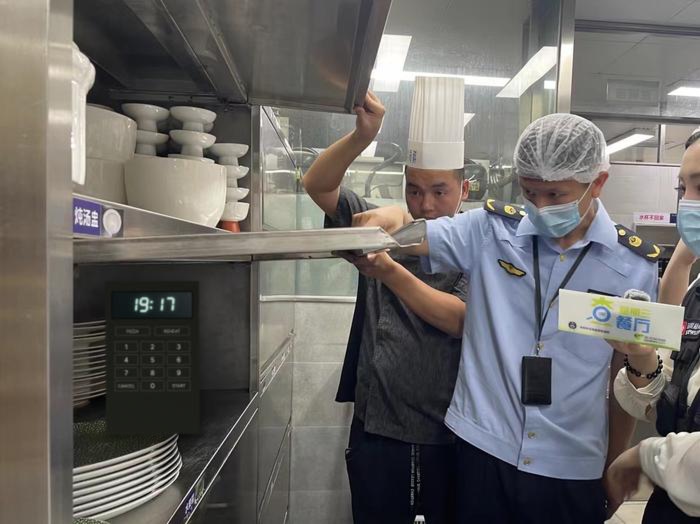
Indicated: **19:17**
